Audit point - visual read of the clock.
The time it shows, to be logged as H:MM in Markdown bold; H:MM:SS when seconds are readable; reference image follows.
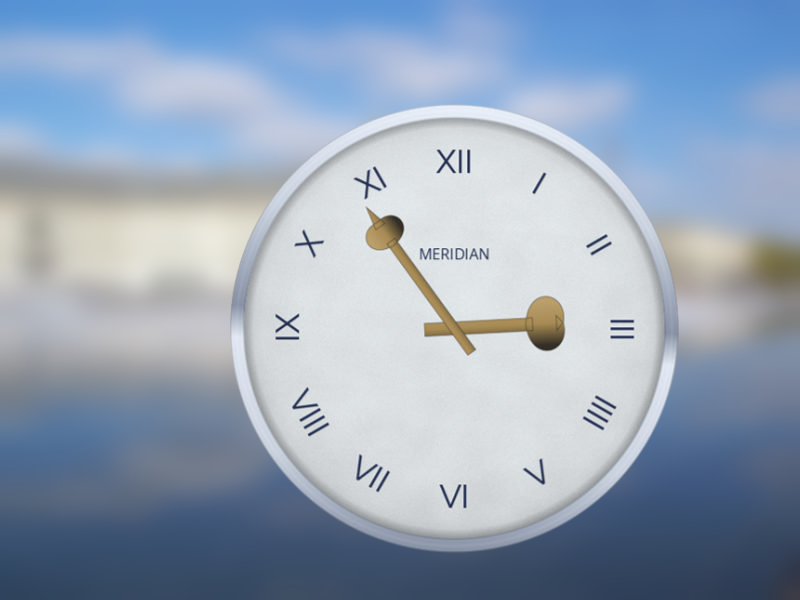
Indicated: **2:54**
